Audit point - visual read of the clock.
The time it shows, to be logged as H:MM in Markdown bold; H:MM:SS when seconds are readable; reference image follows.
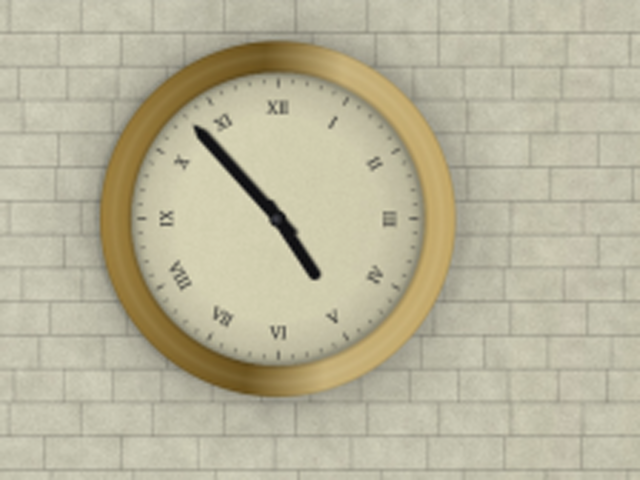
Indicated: **4:53**
